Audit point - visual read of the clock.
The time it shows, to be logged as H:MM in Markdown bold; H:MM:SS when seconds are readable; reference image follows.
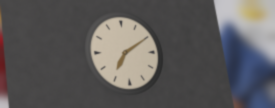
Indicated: **7:10**
